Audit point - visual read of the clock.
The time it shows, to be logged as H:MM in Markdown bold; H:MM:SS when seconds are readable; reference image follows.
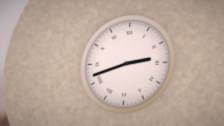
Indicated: **2:42**
